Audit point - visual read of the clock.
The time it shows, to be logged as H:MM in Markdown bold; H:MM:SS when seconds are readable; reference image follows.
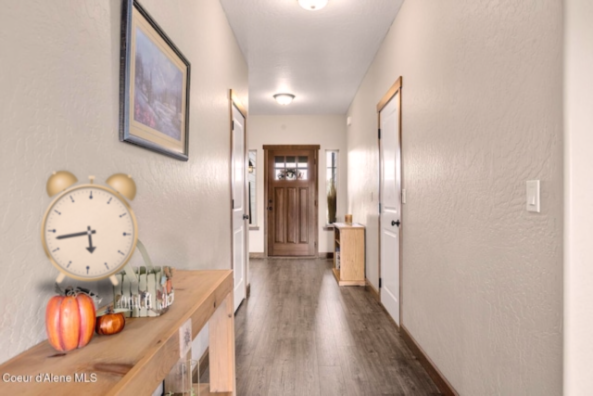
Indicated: **5:43**
